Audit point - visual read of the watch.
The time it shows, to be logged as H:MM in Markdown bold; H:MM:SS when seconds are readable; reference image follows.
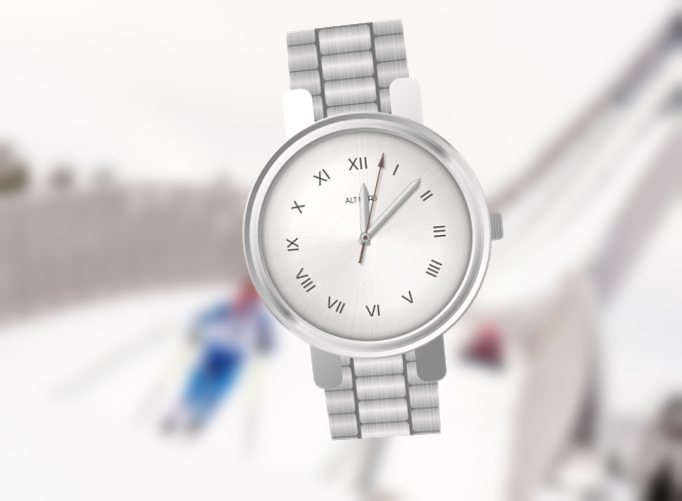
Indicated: **12:08:03**
